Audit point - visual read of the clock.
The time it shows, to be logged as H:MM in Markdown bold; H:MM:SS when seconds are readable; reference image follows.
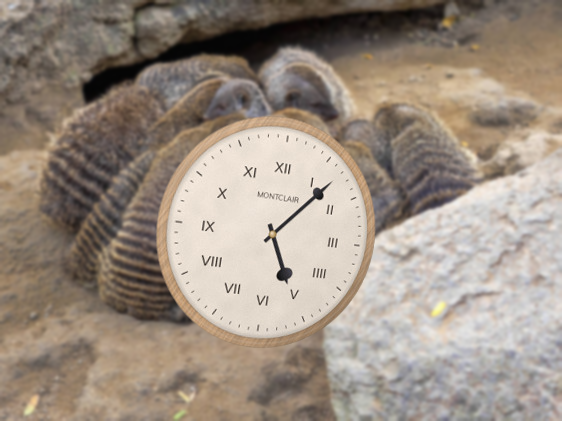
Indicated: **5:07**
